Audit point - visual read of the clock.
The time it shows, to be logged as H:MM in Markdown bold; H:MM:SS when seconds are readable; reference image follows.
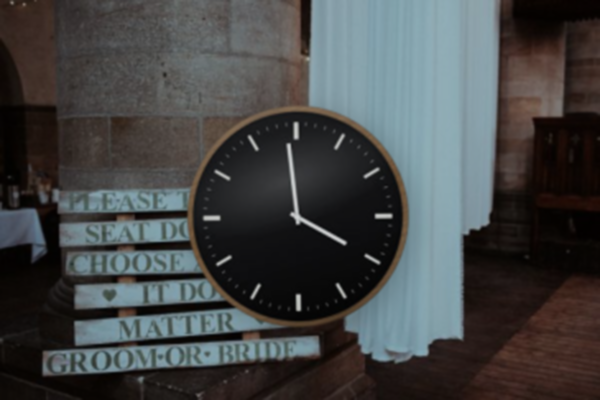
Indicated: **3:59**
